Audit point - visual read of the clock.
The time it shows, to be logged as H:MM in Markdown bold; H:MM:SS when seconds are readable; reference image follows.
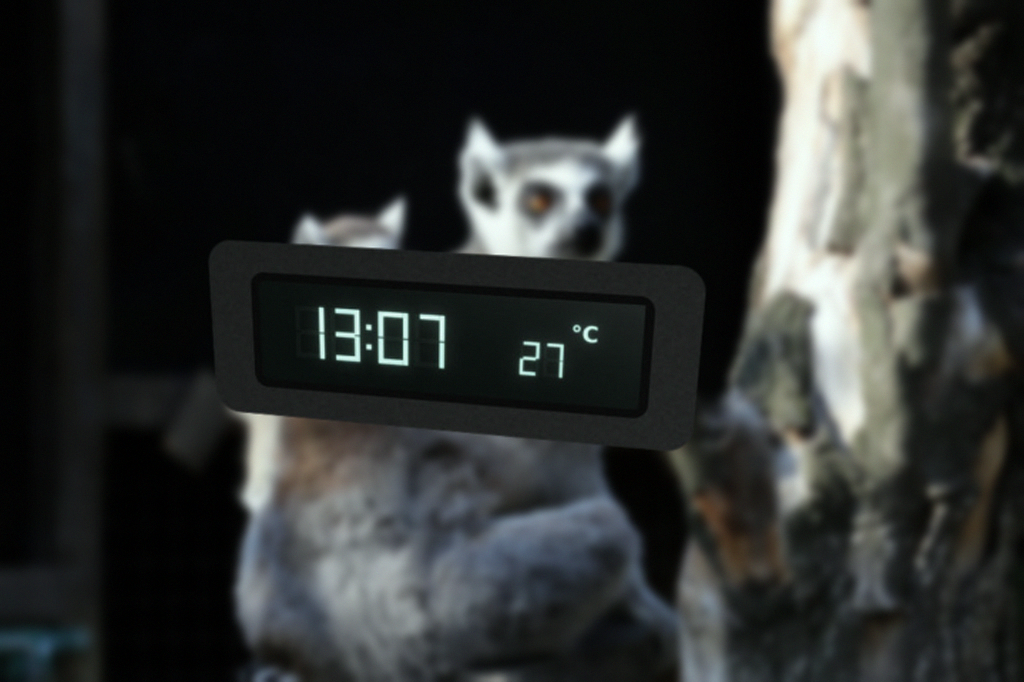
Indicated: **13:07**
